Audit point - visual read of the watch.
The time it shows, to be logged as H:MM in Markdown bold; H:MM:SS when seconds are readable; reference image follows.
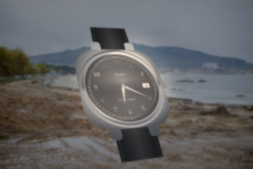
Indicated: **6:20**
